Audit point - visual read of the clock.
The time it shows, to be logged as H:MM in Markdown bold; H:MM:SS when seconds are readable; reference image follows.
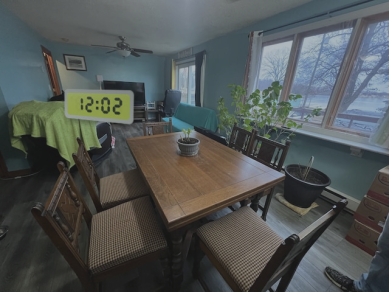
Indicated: **12:02**
